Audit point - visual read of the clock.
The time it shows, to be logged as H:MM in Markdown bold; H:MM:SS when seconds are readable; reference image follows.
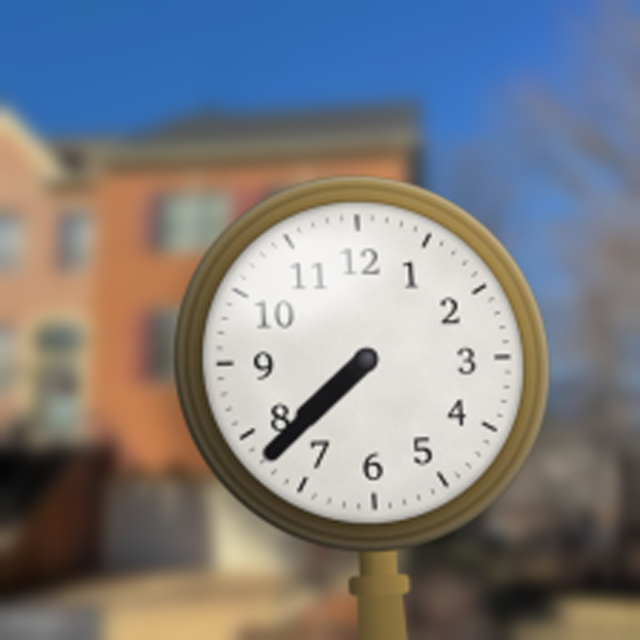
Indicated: **7:38**
